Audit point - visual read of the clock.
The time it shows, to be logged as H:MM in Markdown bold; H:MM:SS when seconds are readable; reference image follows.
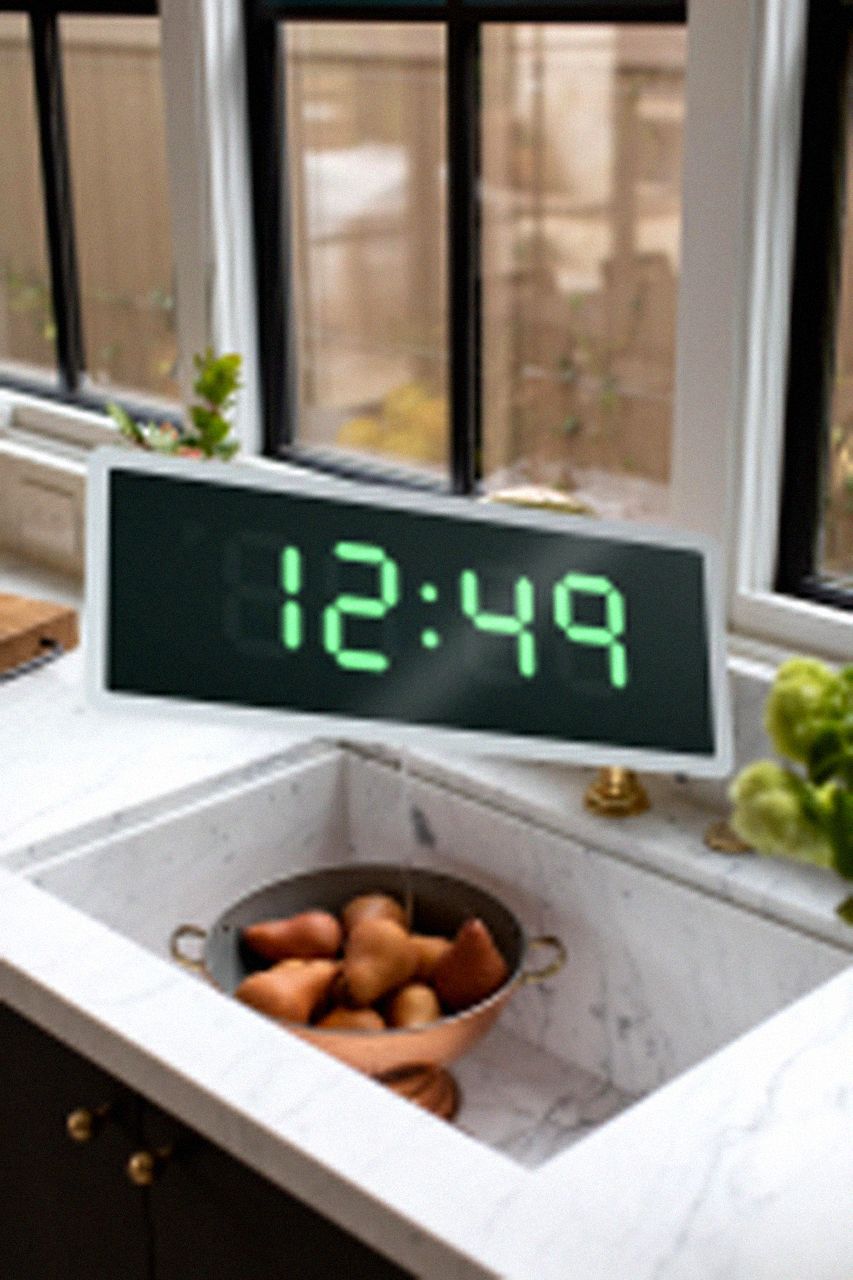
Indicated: **12:49**
